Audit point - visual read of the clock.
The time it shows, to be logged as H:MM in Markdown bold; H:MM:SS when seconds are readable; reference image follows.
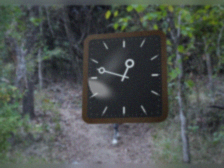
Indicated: **12:48**
